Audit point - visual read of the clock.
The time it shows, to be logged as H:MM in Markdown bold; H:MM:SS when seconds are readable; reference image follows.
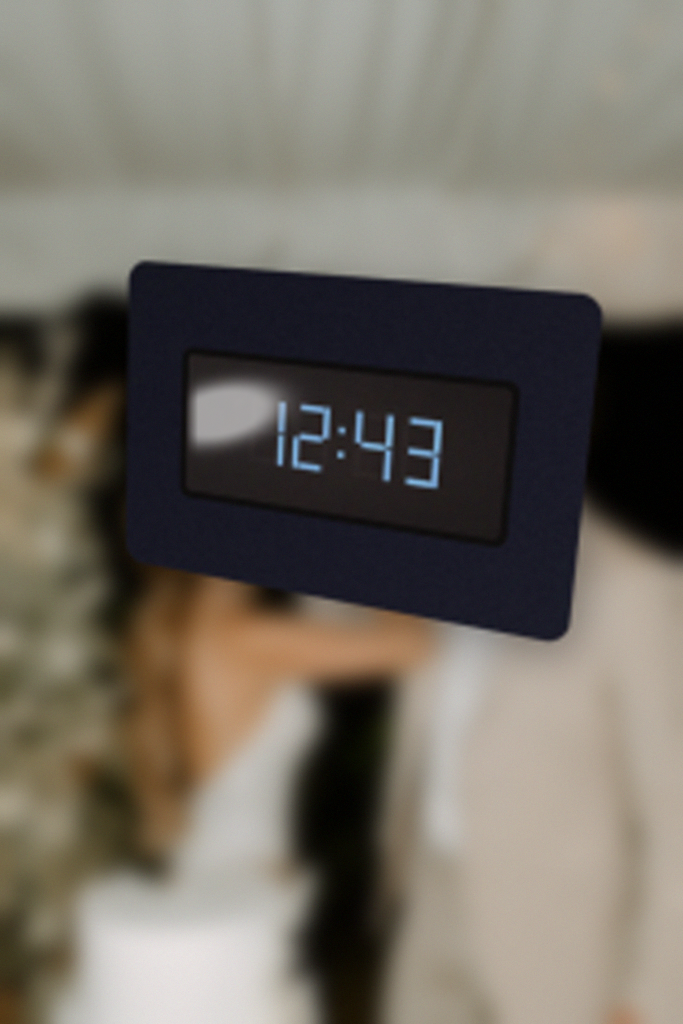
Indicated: **12:43**
